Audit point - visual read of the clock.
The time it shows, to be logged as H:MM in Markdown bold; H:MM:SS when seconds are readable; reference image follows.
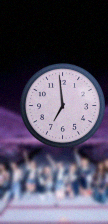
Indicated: **6:59**
